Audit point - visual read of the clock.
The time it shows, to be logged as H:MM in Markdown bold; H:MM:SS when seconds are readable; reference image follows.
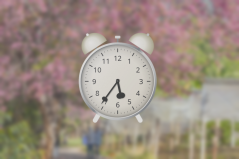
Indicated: **5:36**
